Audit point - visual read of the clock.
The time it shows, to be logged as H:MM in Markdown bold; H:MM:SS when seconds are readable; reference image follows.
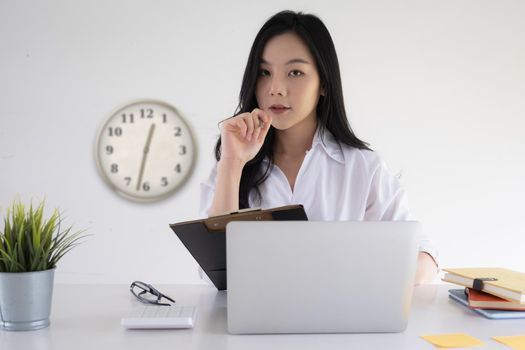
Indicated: **12:32**
